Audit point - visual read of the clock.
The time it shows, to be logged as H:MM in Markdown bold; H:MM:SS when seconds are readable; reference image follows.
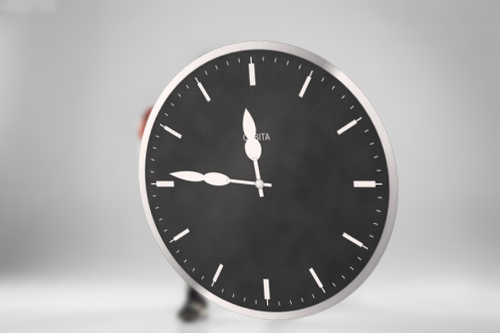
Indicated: **11:46**
